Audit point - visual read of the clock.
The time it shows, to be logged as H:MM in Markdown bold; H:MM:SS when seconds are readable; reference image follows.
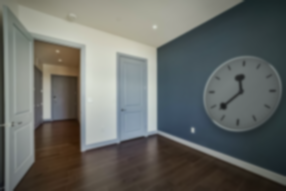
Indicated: **11:38**
